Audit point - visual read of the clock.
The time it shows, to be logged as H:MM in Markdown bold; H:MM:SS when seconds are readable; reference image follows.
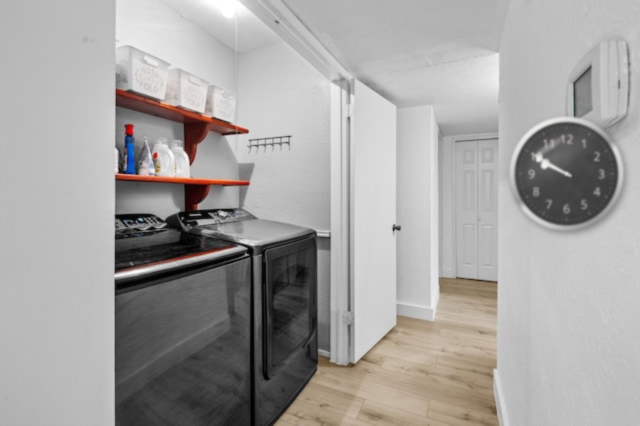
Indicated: **9:50**
